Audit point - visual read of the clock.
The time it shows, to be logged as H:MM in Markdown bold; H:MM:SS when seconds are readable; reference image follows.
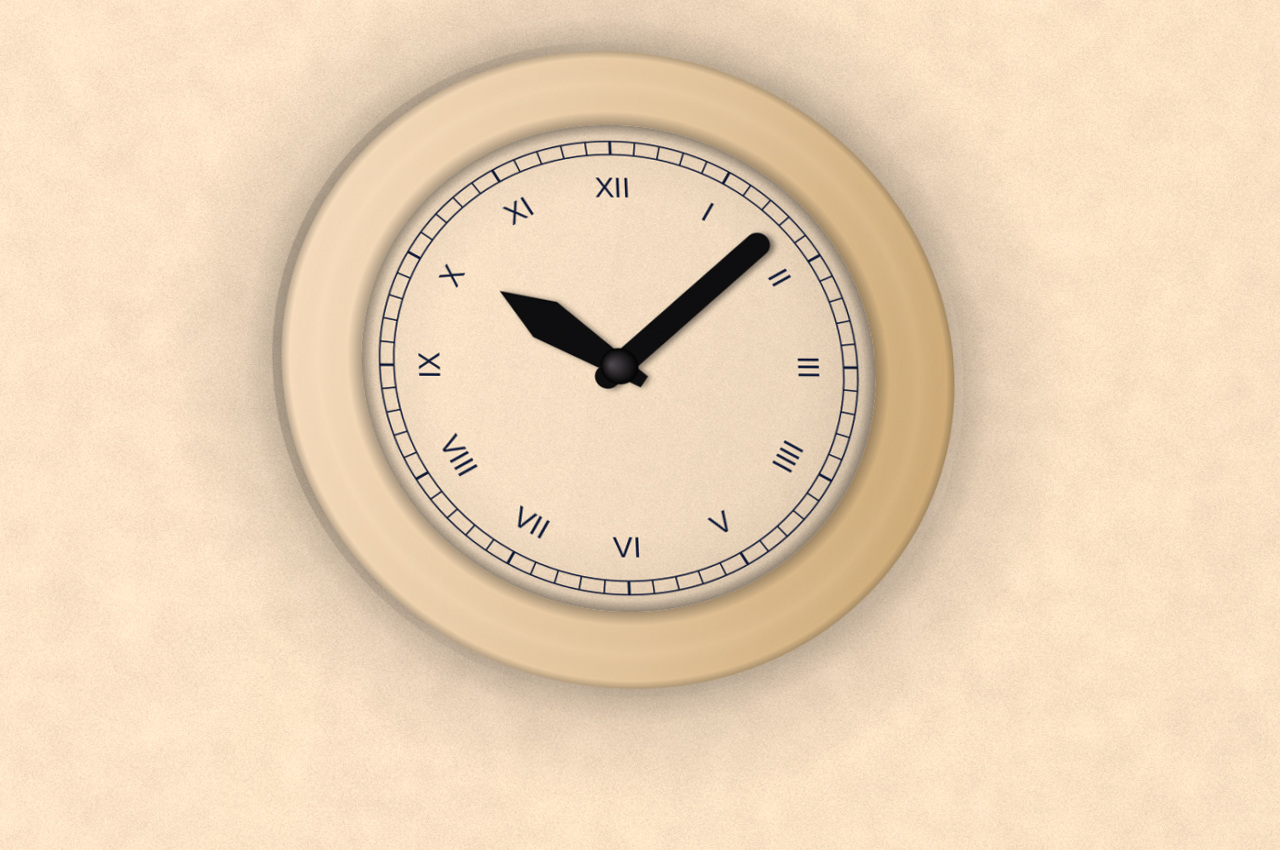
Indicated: **10:08**
